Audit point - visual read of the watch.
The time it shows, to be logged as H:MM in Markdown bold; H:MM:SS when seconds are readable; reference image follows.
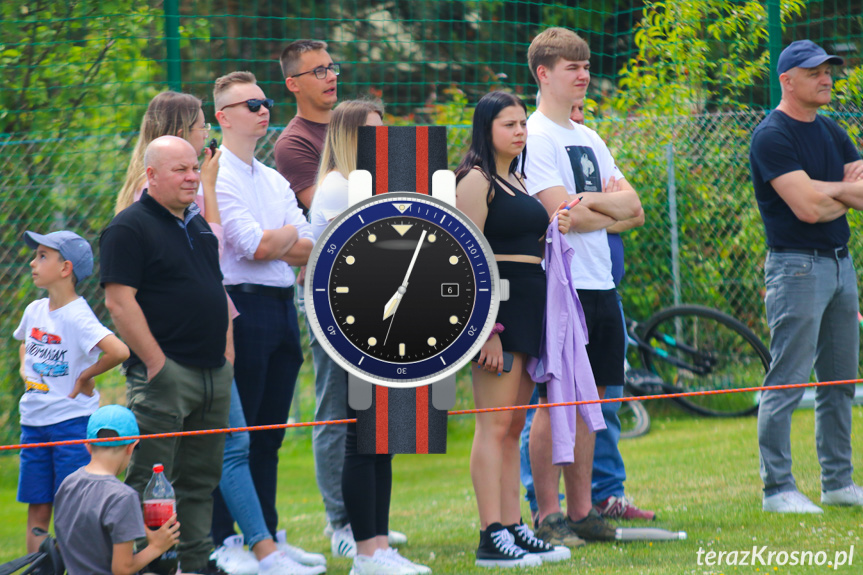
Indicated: **7:03:33**
